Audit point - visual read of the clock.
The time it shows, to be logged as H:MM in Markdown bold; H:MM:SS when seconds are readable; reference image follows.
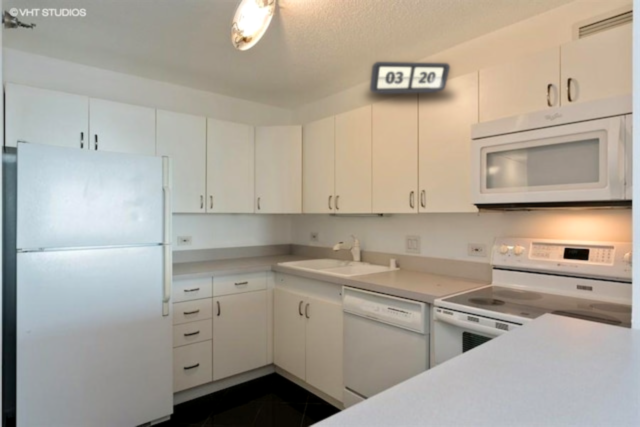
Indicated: **3:20**
